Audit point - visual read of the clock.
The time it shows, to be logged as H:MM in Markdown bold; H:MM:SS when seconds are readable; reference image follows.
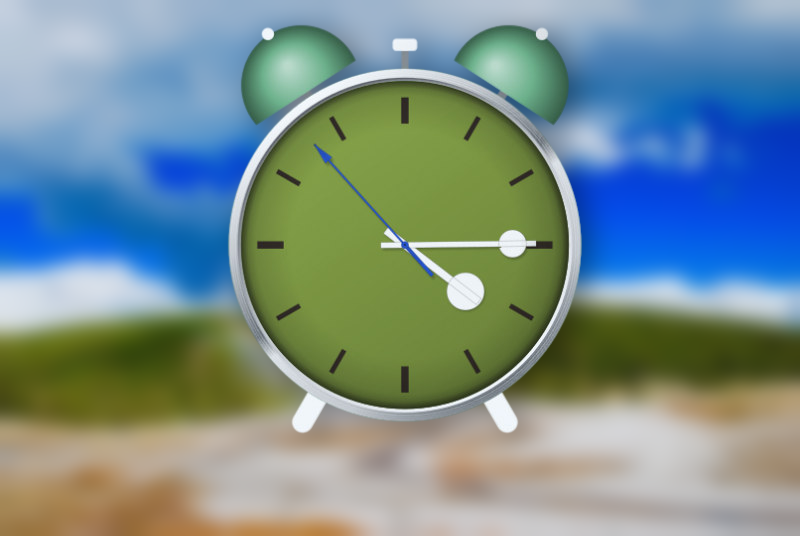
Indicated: **4:14:53**
